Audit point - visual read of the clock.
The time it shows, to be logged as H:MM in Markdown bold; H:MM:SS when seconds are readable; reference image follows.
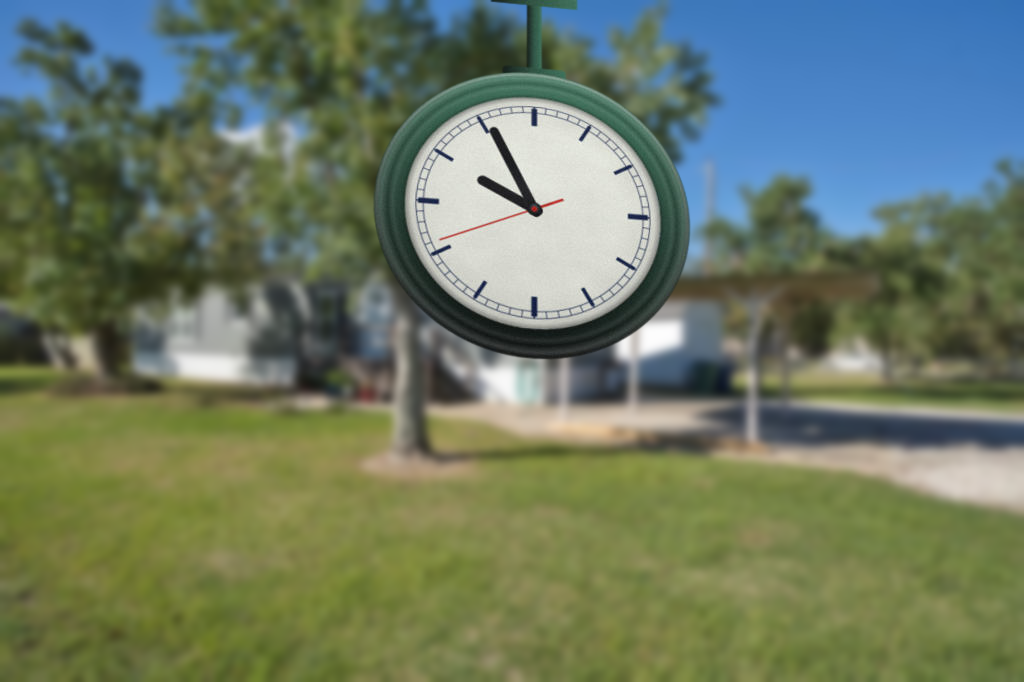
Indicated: **9:55:41**
